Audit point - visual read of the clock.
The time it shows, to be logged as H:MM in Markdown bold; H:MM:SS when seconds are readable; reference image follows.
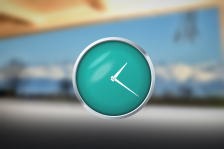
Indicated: **1:21**
